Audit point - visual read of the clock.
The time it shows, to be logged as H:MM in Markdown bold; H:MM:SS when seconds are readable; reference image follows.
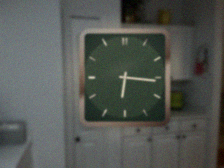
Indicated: **6:16**
